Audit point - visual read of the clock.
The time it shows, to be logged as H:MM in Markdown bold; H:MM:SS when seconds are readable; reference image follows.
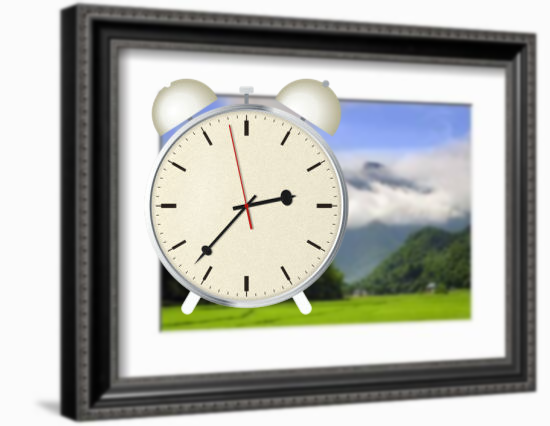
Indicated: **2:36:58**
